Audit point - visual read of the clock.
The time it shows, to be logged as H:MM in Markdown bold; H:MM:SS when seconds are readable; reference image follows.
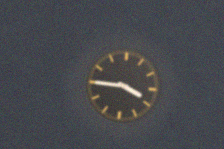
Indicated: **3:45**
